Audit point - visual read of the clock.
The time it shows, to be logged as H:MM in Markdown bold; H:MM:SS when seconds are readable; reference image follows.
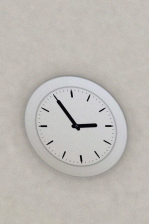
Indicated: **2:55**
